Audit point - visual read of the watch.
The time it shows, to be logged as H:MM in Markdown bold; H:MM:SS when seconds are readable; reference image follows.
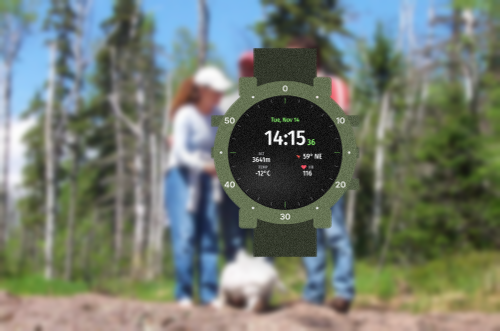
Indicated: **14:15:36**
